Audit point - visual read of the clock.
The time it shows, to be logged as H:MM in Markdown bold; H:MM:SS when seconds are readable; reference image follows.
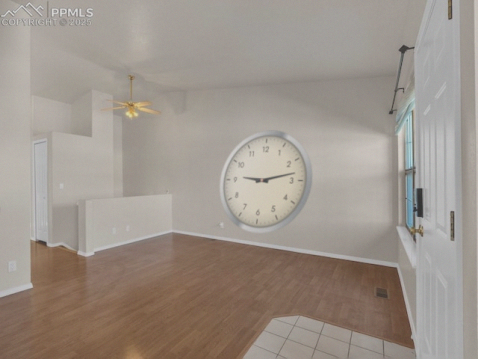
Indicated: **9:13**
